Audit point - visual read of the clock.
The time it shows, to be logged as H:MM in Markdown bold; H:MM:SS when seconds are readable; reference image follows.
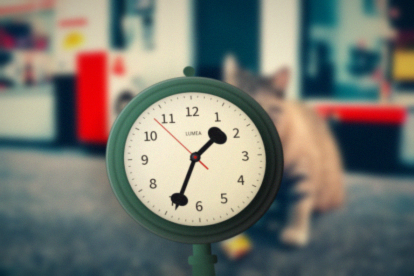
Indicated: **1:33:53**
